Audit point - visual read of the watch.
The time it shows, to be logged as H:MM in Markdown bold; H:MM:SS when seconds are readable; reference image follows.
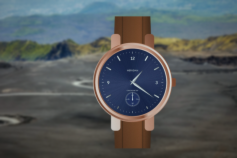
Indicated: **1:21**
